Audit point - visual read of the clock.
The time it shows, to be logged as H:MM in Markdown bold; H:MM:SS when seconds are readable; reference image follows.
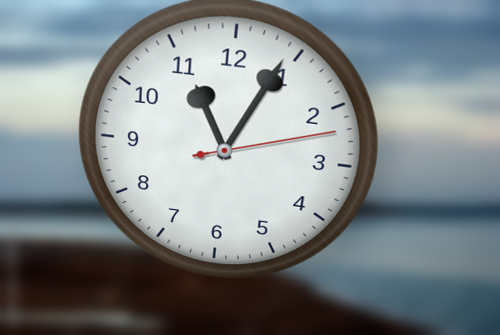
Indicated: **11:04:12**
